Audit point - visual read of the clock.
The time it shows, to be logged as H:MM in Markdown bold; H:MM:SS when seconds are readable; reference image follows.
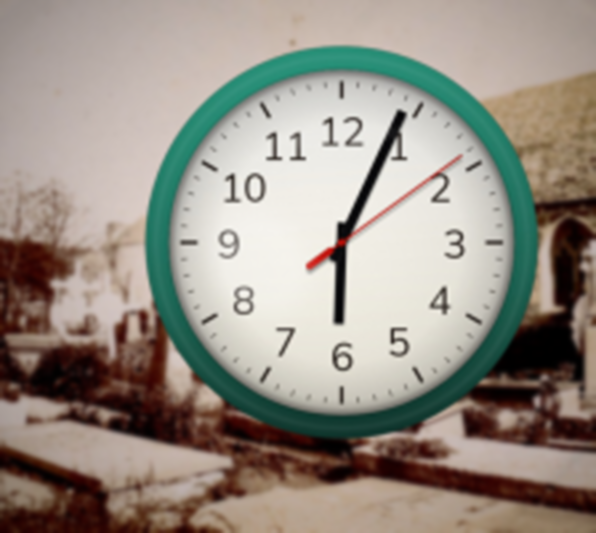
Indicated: **6:04:09**
